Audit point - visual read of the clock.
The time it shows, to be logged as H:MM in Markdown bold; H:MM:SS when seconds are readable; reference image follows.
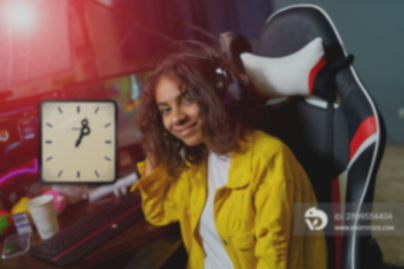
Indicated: **1:03**
